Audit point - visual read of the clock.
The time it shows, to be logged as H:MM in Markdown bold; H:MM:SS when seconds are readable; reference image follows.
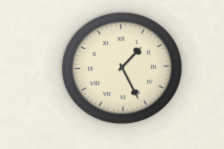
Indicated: **1:26**
